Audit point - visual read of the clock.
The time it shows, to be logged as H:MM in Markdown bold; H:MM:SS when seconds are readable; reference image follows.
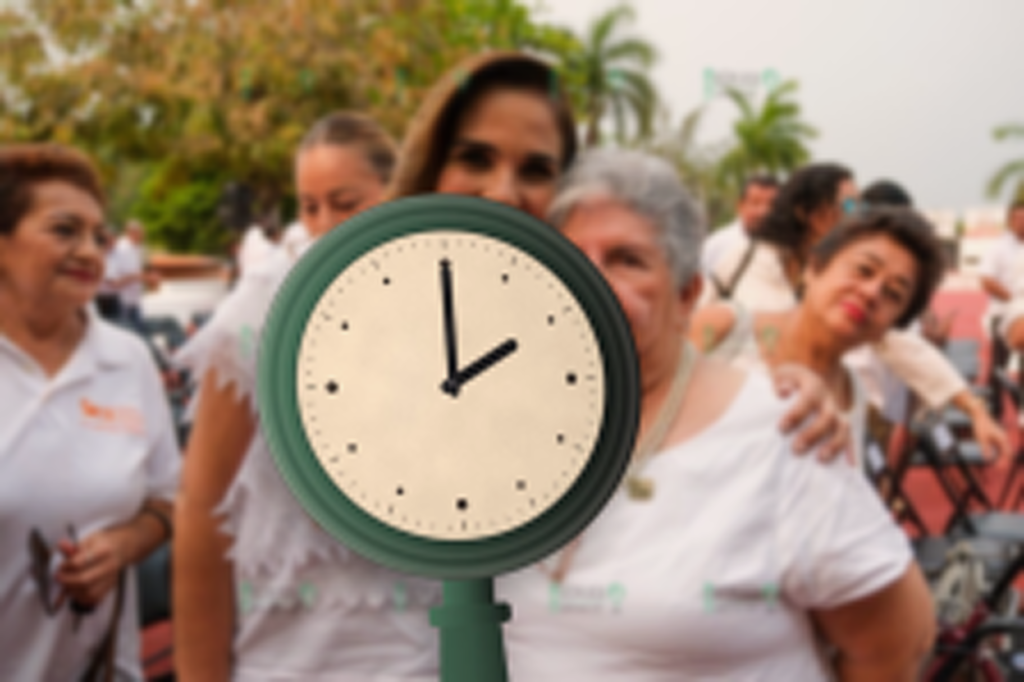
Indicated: **2:00**
